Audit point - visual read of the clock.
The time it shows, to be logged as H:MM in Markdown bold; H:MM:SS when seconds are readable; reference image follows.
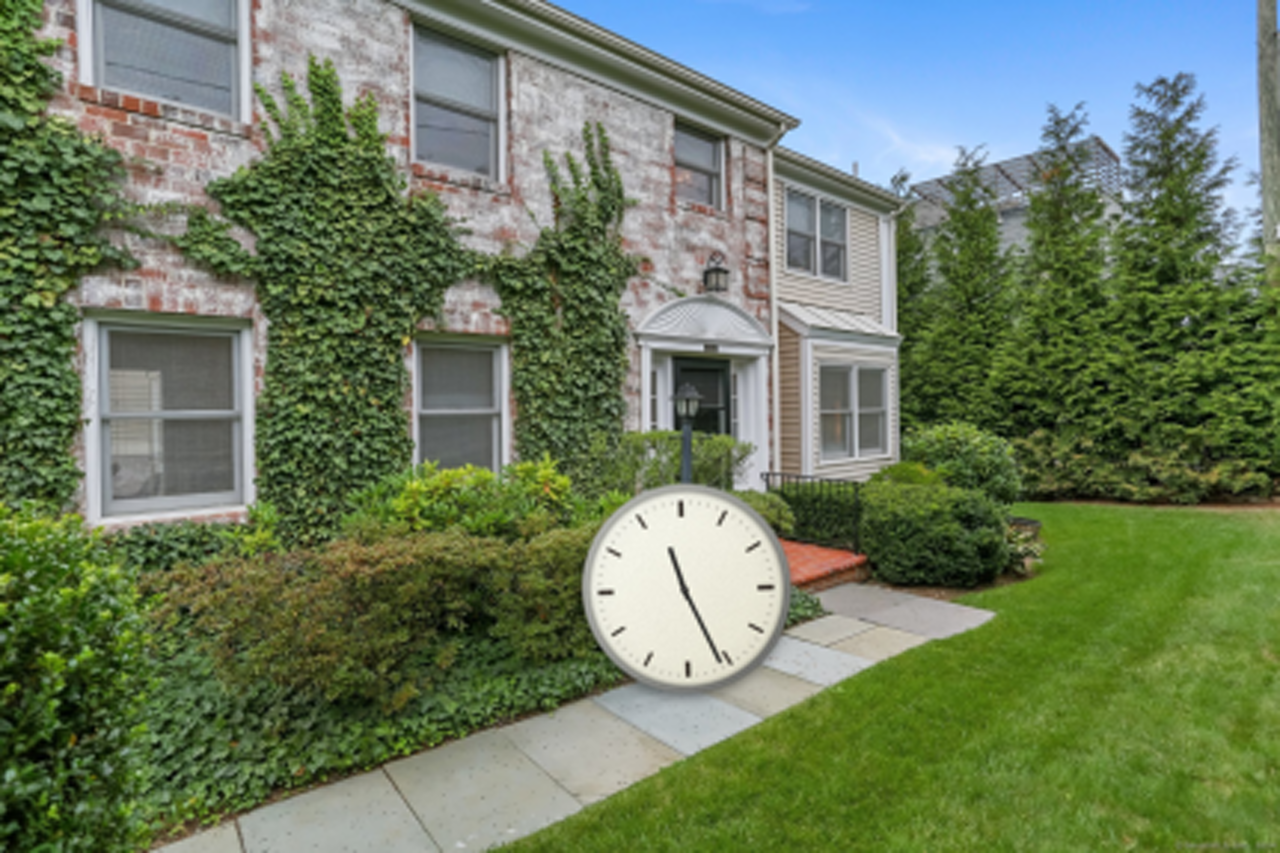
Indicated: **11:26**
